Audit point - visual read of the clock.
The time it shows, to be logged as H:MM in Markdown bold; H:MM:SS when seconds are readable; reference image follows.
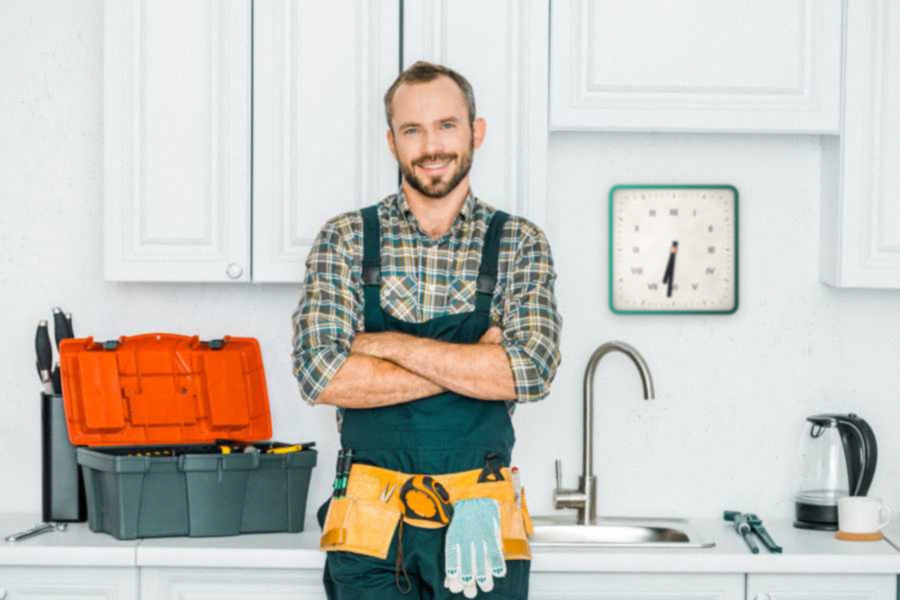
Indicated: **6:31**
